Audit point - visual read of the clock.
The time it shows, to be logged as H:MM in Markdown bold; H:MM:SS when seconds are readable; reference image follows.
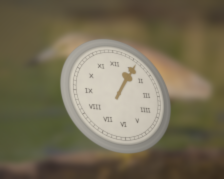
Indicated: **1:06**
